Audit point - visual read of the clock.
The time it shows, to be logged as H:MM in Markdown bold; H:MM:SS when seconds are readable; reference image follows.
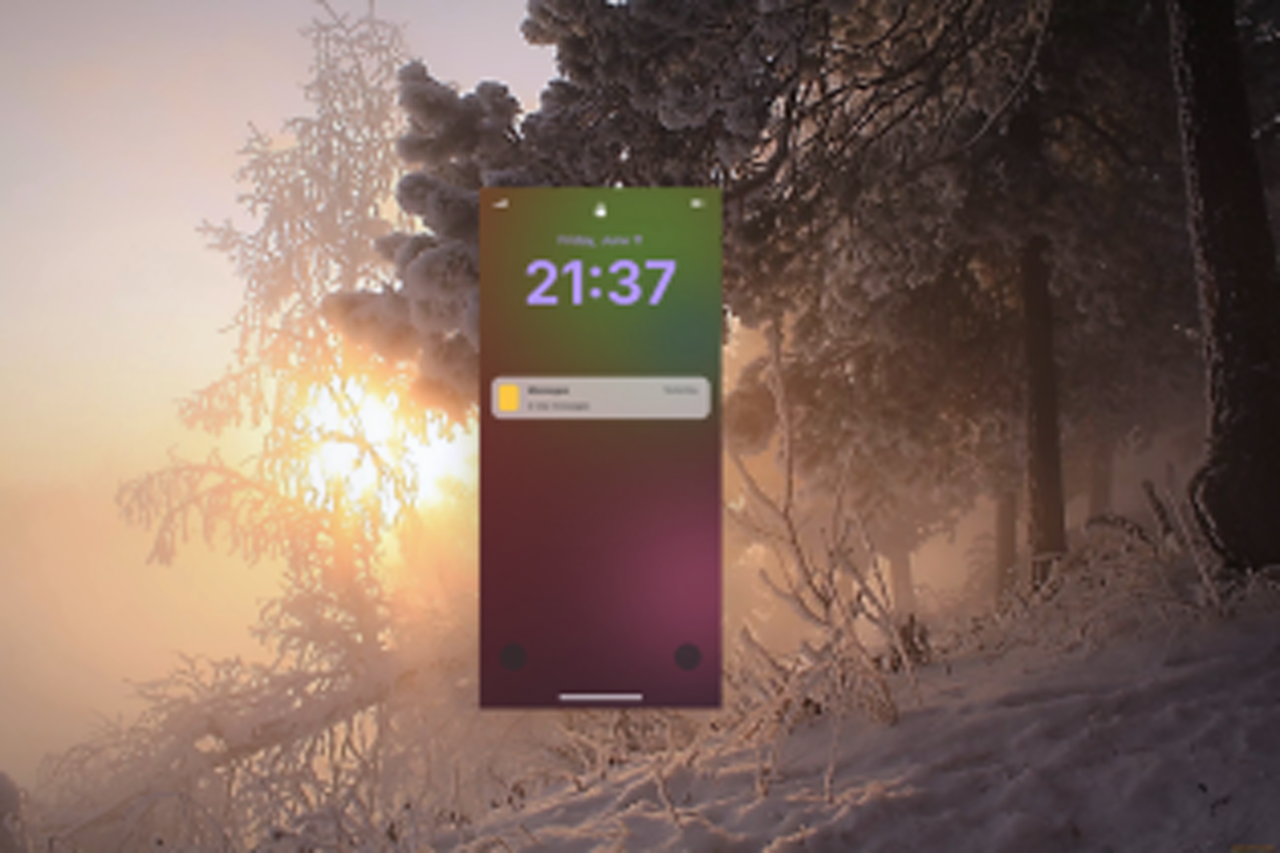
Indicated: **21:37**
